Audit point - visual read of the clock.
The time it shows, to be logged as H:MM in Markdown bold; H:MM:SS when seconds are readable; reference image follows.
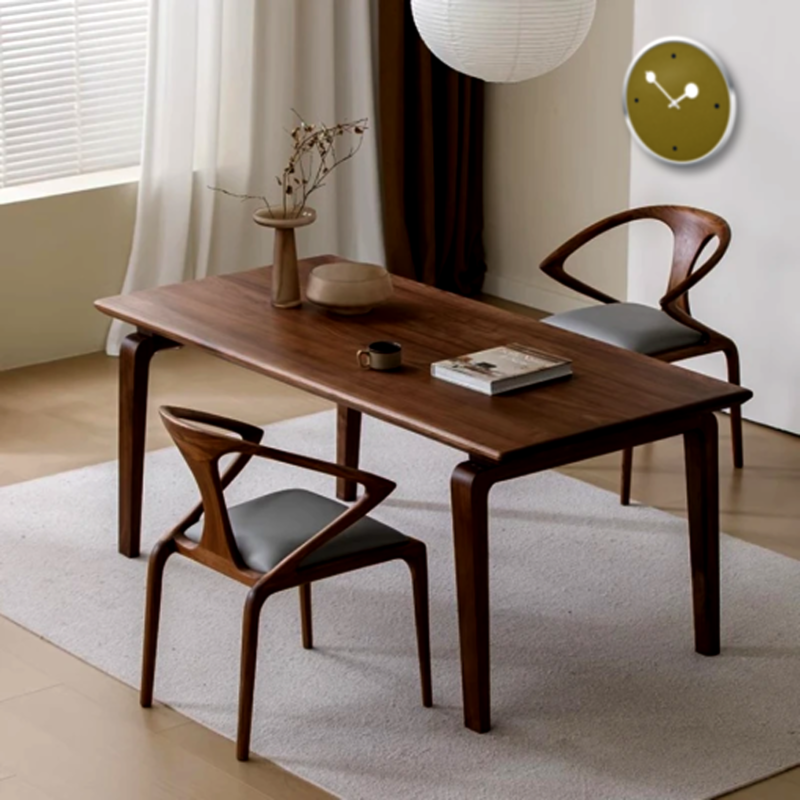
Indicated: **1:52**
